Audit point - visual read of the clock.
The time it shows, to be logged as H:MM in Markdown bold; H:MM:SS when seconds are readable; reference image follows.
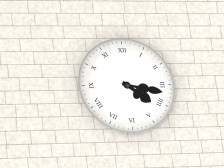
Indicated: **4:17**
